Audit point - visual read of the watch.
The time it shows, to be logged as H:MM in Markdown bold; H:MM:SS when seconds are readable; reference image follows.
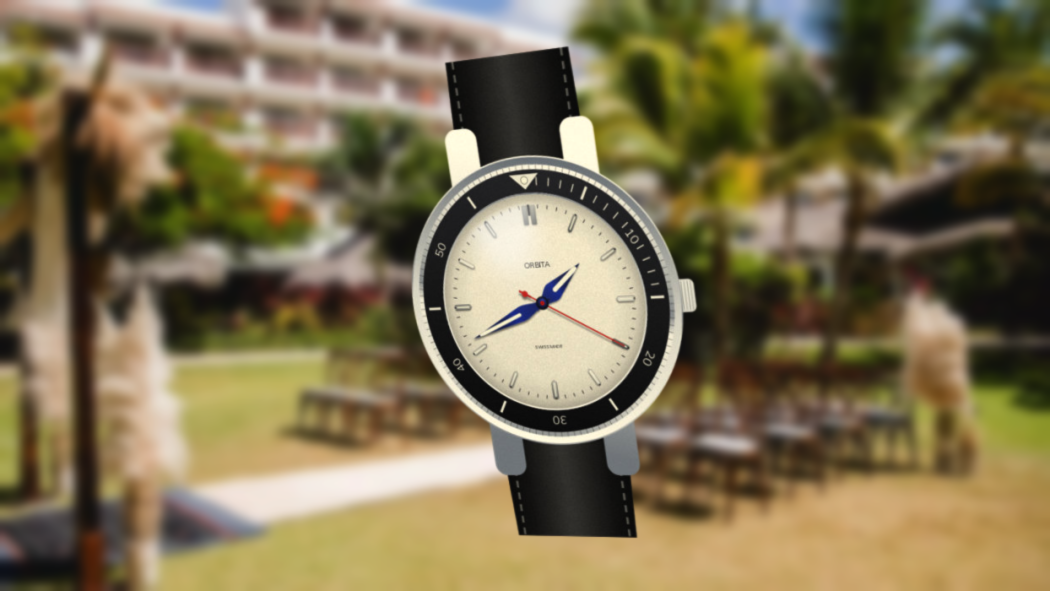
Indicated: **1:41:20**
